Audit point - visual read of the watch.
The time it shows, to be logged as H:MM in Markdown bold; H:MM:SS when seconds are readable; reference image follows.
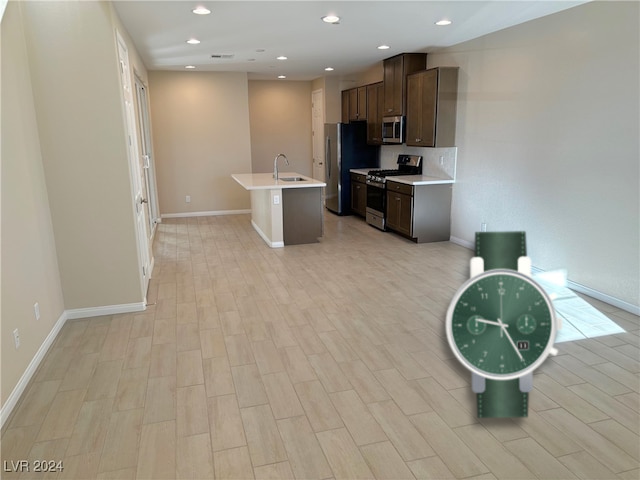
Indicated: **9:25**
